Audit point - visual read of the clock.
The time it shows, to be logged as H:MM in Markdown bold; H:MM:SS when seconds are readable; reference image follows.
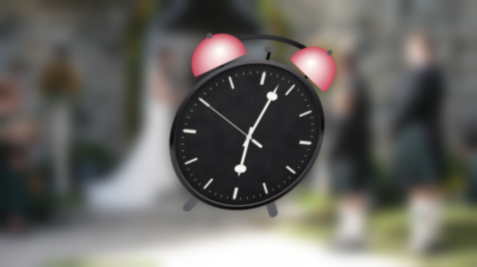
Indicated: **6:02:50**
